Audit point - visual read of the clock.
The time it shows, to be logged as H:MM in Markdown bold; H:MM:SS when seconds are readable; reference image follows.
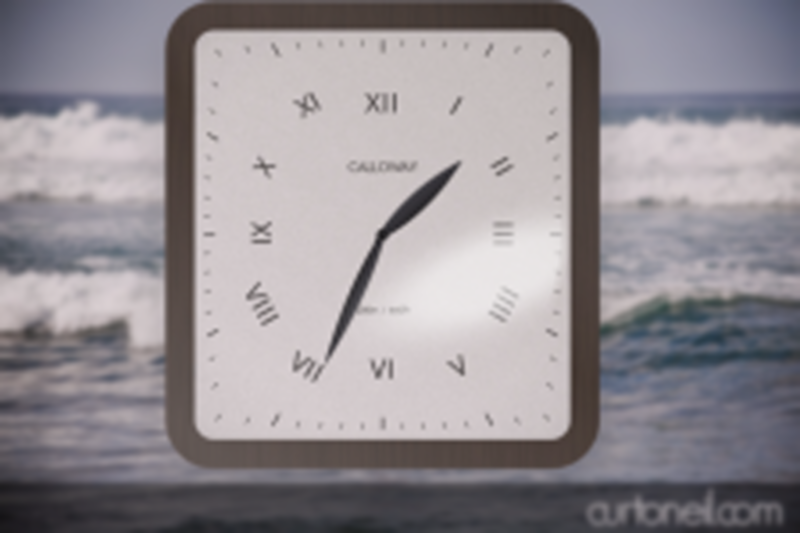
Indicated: **1:34**
